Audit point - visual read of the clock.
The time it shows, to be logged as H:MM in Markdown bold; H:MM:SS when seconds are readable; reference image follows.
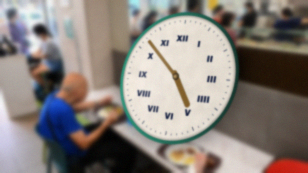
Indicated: **4:52**
